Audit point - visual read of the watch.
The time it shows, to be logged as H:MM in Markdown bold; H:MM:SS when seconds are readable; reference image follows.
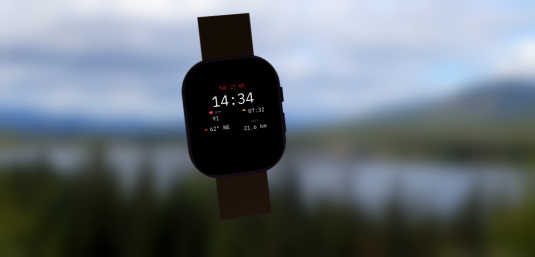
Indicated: **14:34**
